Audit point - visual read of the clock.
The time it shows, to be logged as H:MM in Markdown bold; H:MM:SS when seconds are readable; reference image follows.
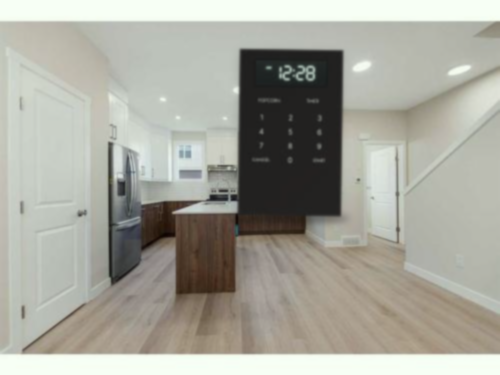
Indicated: **12:28**
